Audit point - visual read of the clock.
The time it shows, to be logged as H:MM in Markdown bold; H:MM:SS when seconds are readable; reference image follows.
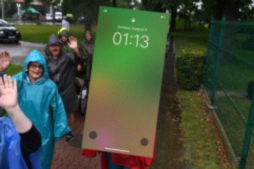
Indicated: **1:13**
